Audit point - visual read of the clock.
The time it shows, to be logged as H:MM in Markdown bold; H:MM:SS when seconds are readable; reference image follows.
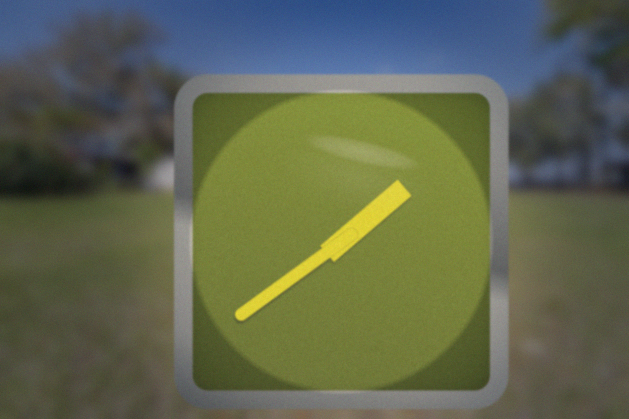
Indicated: **1:39**
